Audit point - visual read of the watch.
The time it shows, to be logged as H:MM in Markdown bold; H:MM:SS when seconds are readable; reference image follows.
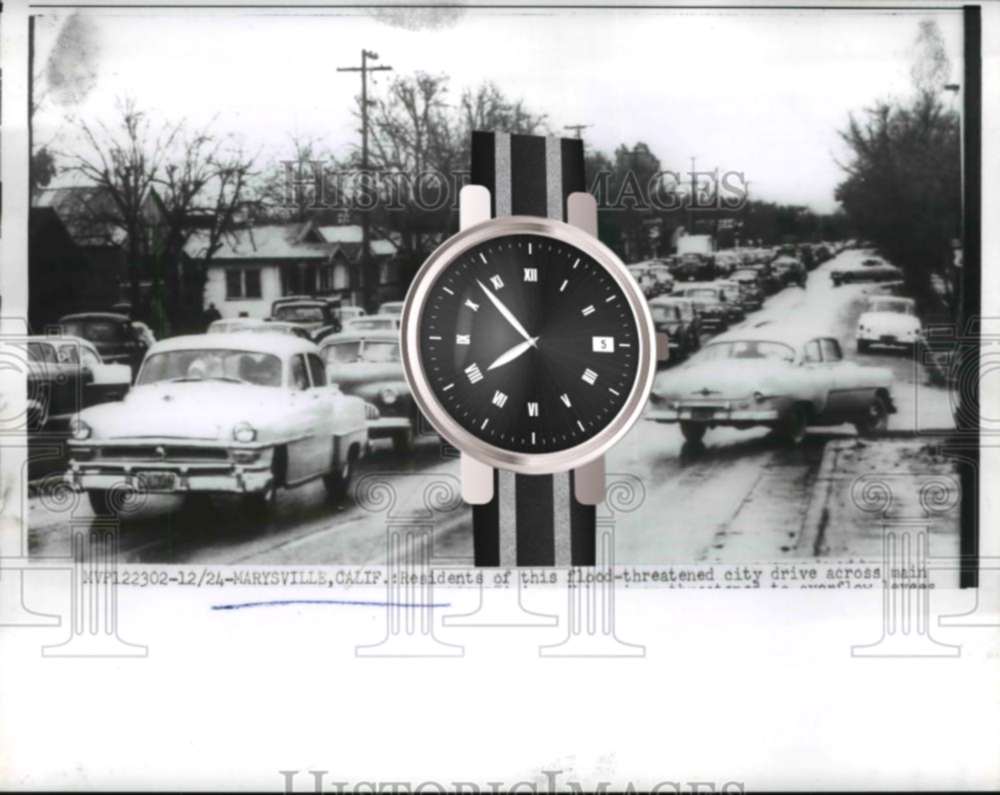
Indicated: **7:53**
